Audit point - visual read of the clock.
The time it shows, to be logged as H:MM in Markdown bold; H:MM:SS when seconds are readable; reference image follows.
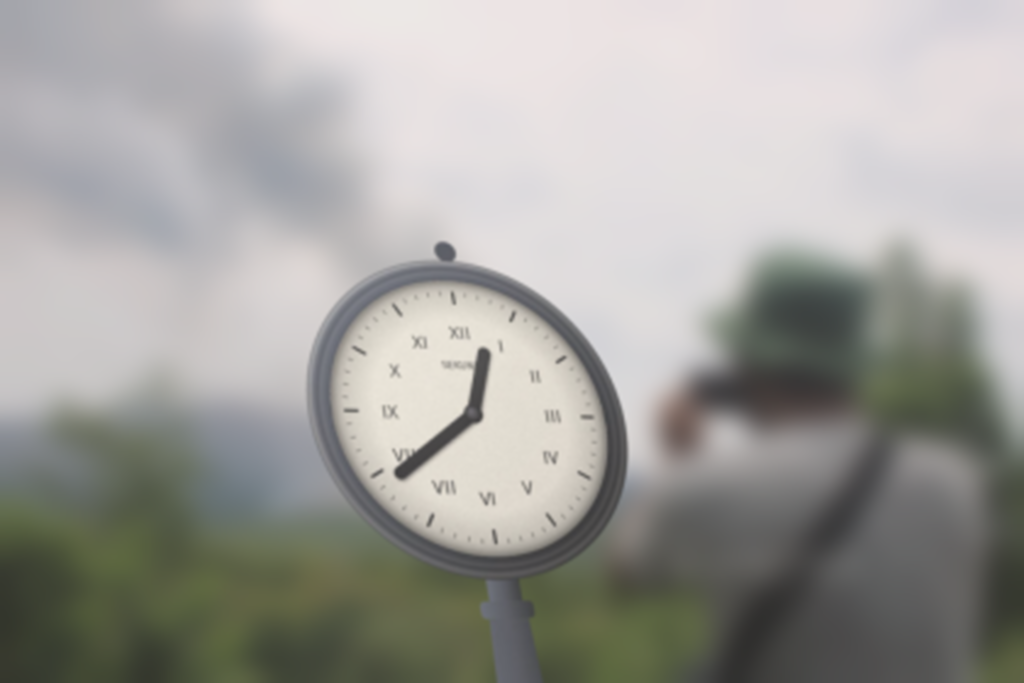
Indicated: **12:39**
